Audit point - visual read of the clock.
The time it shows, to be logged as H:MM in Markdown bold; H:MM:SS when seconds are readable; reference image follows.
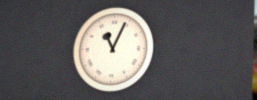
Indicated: **11:04**
